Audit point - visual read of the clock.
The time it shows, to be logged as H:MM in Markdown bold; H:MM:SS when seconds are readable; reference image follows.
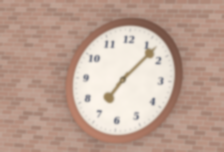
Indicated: **7:07**
